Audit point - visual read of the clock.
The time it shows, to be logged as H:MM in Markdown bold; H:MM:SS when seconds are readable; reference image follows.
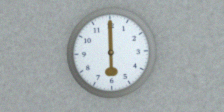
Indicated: **6:00**
